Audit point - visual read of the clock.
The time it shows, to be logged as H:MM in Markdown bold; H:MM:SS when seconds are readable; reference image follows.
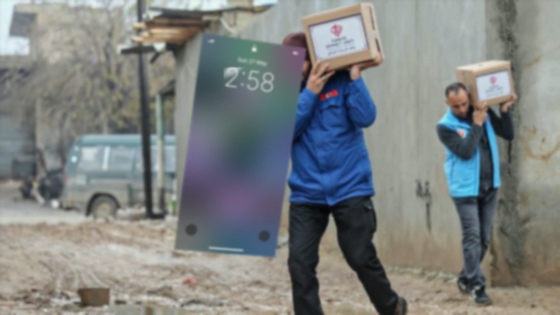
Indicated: **2:58**
